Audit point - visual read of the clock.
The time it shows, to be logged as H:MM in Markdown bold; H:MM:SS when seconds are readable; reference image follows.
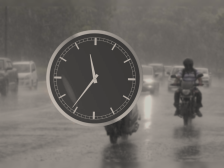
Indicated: **11:36**
